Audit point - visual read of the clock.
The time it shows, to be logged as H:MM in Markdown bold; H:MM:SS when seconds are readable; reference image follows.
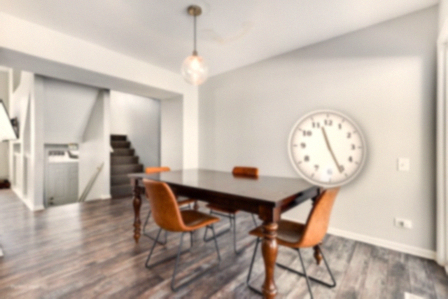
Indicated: **11:26**
